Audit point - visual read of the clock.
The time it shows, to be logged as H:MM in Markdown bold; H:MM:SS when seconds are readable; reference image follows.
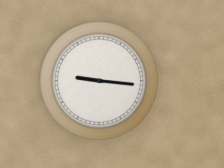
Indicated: **9:16**
